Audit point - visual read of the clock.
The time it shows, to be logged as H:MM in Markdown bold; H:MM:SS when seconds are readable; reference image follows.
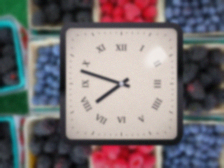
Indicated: **7:48**
